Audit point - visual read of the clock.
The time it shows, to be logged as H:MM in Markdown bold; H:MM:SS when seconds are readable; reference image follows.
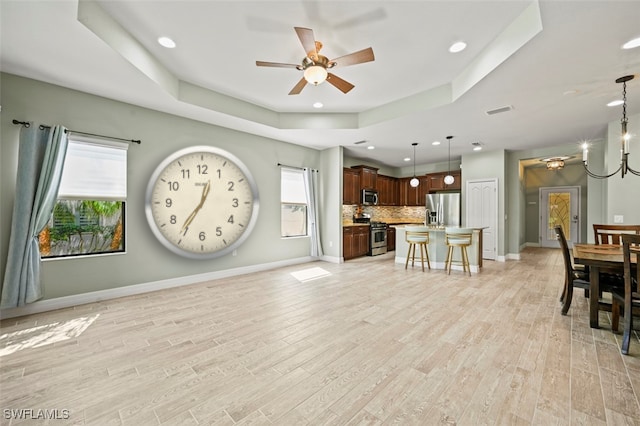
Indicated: **12:36**
